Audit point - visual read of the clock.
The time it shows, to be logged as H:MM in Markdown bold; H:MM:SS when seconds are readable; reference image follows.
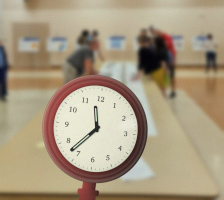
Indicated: **11:37**
